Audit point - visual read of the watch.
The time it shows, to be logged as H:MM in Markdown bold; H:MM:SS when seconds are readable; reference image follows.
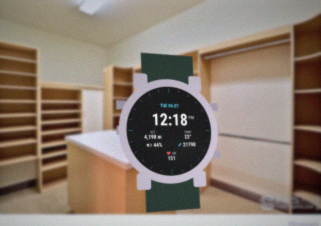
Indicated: **12:18**
